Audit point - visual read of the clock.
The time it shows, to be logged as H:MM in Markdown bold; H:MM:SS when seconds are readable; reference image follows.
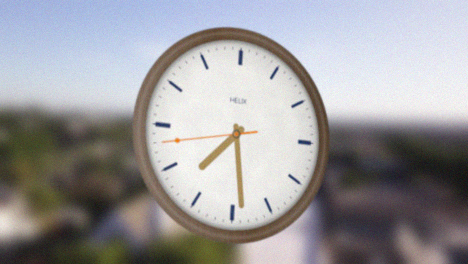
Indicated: **7:28:43**
